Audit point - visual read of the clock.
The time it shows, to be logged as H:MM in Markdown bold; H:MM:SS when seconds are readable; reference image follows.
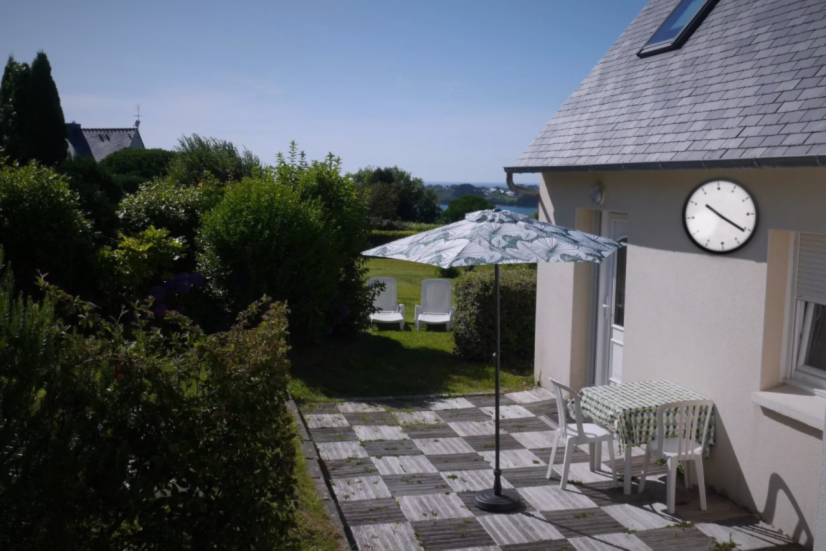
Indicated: **10:21**
